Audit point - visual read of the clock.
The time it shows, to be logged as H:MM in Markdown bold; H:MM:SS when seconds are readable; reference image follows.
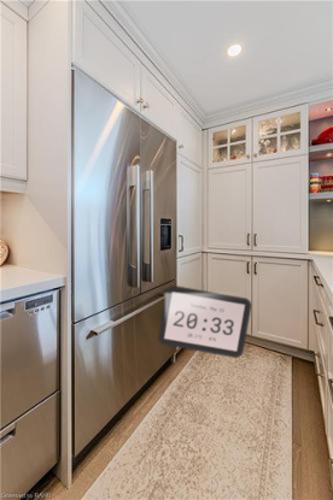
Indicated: **20:33**
